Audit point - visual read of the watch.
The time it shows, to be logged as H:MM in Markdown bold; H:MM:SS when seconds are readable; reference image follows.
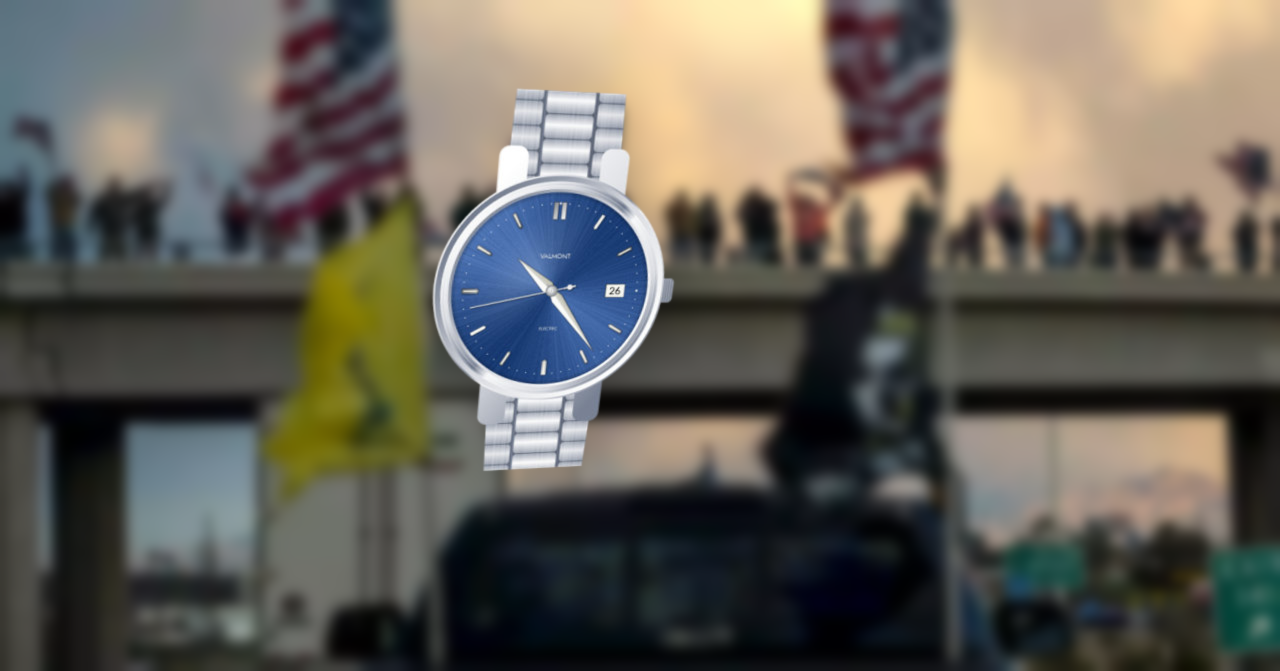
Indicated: **10:23:43**
